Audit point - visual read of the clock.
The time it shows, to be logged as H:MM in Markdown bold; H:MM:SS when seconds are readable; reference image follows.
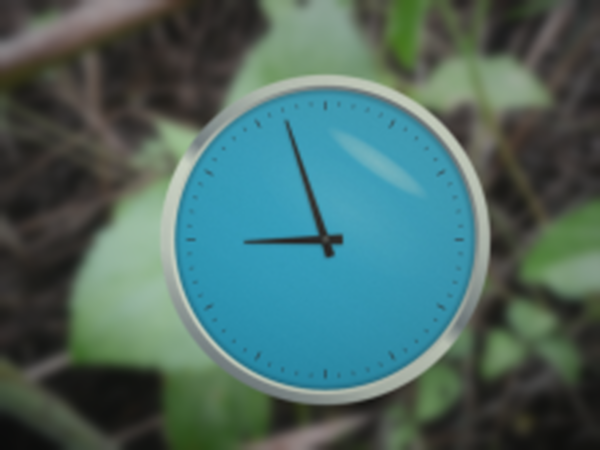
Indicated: **8:57**
